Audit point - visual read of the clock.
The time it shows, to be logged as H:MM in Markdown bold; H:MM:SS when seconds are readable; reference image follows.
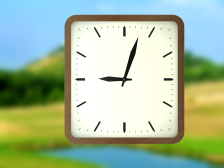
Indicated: **9:03**
